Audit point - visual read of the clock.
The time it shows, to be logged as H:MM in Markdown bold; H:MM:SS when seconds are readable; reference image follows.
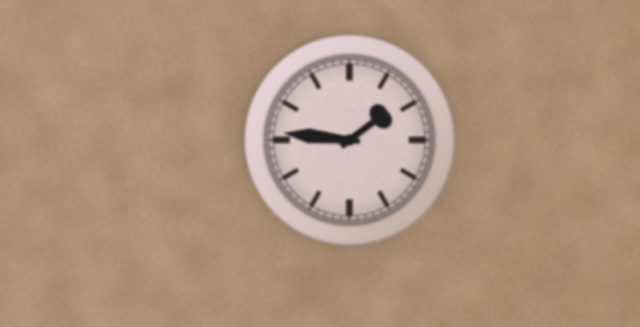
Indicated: **1:46**
